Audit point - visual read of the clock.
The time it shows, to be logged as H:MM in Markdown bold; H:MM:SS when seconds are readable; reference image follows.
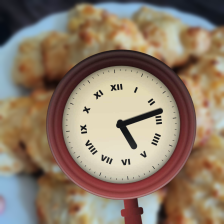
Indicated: **5:13**
